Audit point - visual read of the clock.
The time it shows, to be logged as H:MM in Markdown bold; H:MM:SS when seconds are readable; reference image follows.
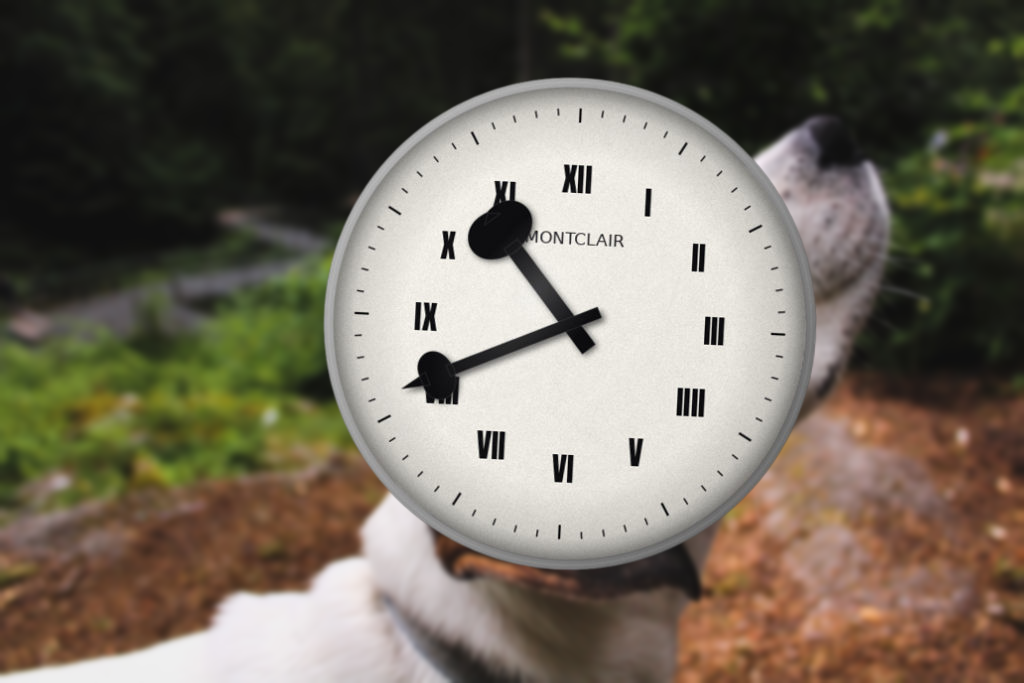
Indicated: **10:41**
